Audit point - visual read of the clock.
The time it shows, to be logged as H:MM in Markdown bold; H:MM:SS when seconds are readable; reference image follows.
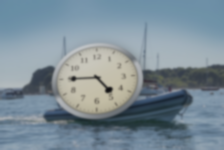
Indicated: **4:45**
